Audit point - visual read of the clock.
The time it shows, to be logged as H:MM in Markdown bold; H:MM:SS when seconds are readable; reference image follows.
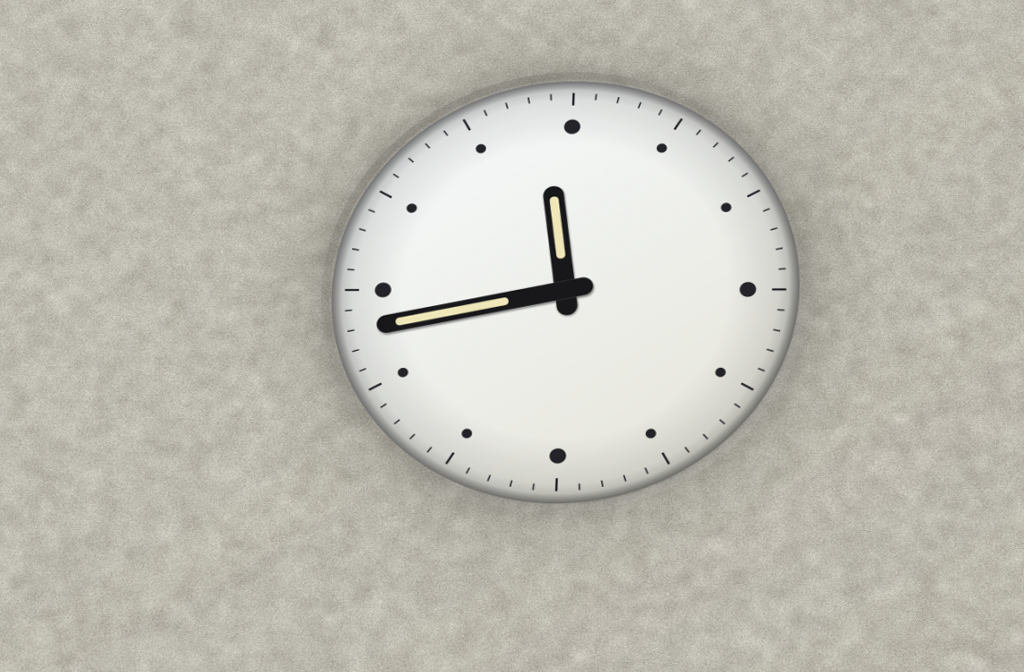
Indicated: **11:43**
